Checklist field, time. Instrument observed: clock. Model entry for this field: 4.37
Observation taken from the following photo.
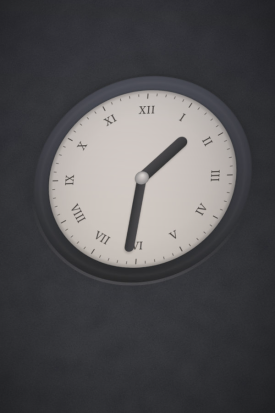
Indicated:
1.31
